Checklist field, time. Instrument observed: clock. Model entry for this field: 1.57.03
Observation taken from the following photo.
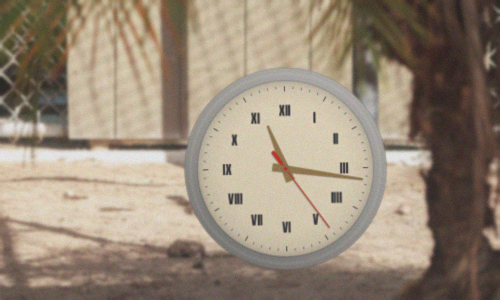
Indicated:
11.16.24
